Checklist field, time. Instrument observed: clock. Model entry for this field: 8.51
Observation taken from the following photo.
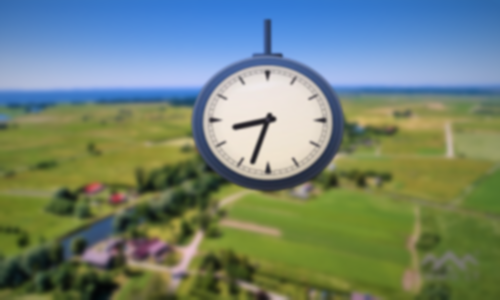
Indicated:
8.33
